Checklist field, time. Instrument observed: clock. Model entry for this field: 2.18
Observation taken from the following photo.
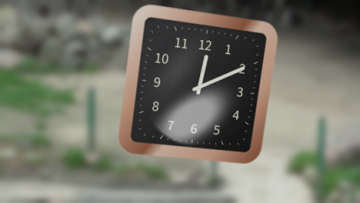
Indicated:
12.10
